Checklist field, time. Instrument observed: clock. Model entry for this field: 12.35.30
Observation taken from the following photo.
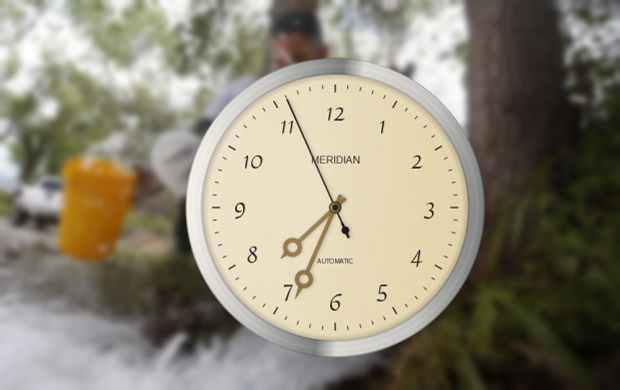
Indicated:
7.33.56
